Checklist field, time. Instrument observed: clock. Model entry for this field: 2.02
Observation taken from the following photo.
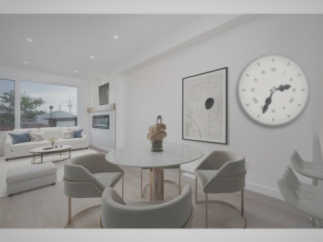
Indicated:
2.34
